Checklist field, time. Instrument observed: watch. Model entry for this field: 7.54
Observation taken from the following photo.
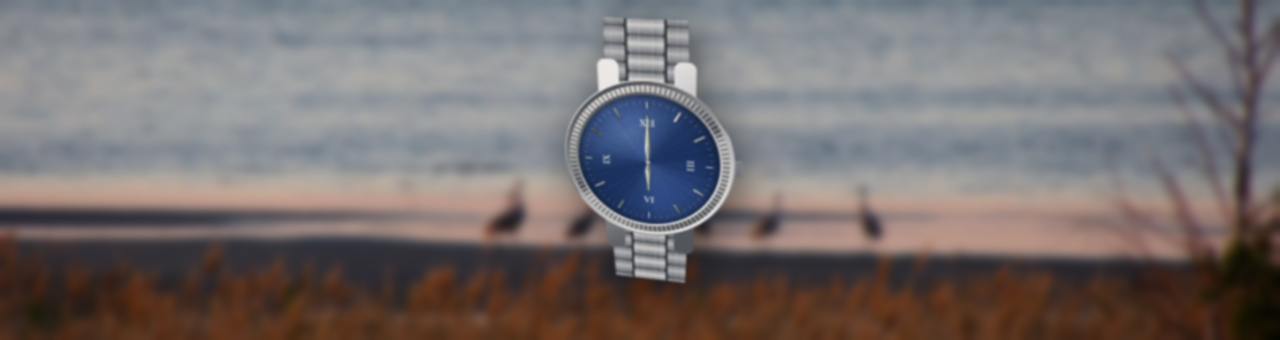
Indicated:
6.00
